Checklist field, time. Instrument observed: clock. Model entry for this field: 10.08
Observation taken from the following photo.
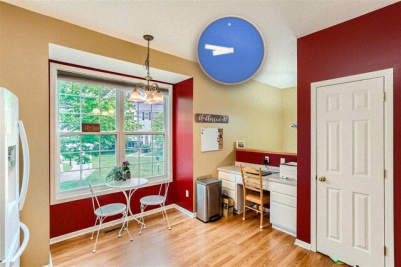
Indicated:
8.47
